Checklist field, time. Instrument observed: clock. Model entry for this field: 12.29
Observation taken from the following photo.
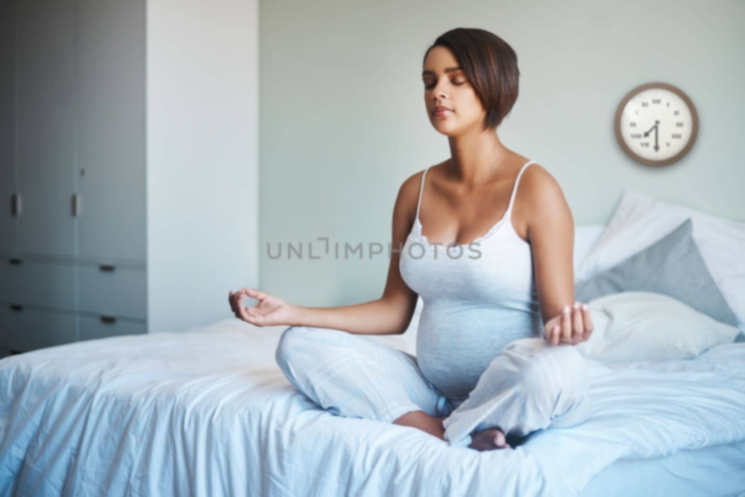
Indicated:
7.30
